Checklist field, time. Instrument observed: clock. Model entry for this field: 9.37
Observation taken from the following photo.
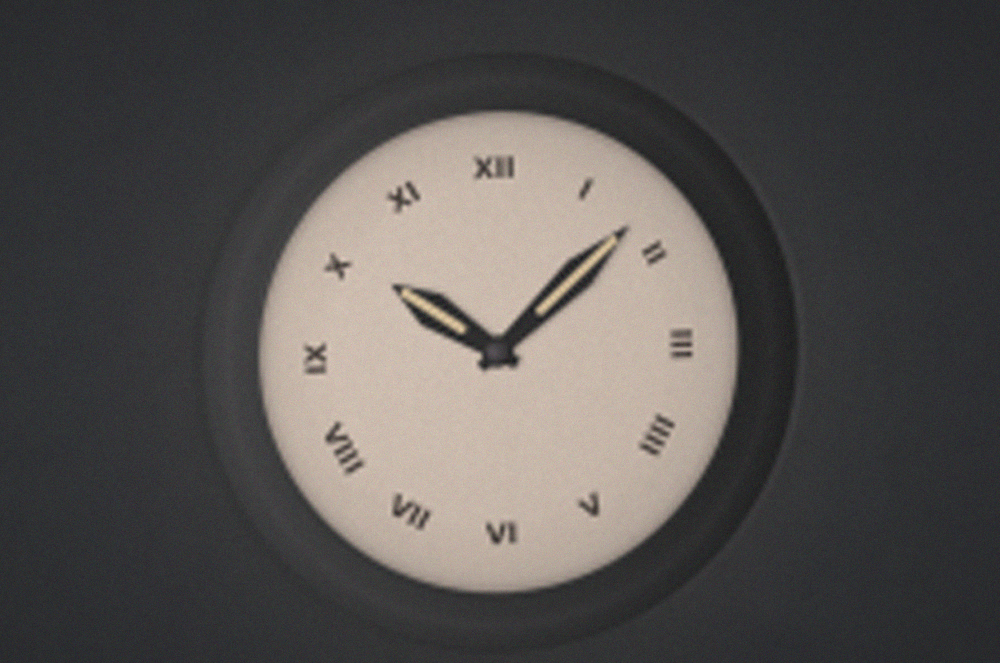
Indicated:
10.08
